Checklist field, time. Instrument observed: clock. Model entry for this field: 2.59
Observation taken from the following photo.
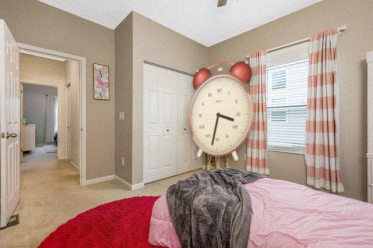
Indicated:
3.32
